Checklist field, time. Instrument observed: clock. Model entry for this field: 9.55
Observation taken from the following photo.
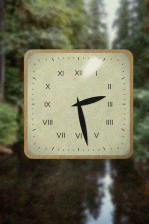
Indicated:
2.28
